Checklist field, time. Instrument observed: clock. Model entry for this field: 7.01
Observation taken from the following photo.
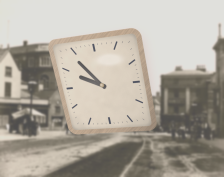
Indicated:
9.54
